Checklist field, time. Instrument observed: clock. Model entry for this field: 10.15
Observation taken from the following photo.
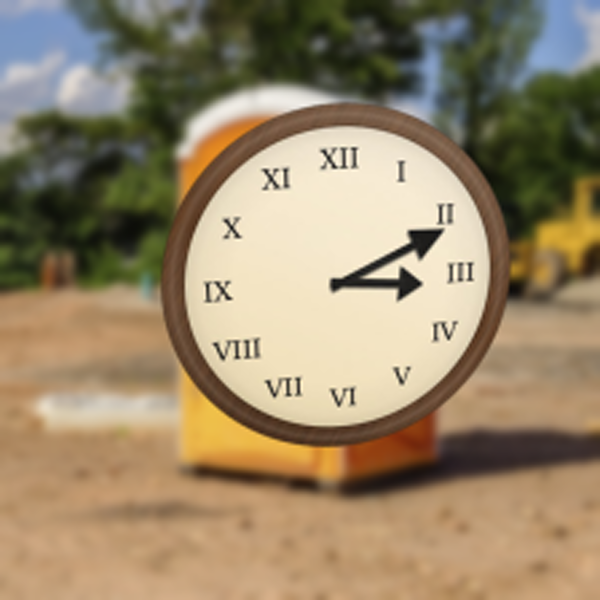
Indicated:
3.11
